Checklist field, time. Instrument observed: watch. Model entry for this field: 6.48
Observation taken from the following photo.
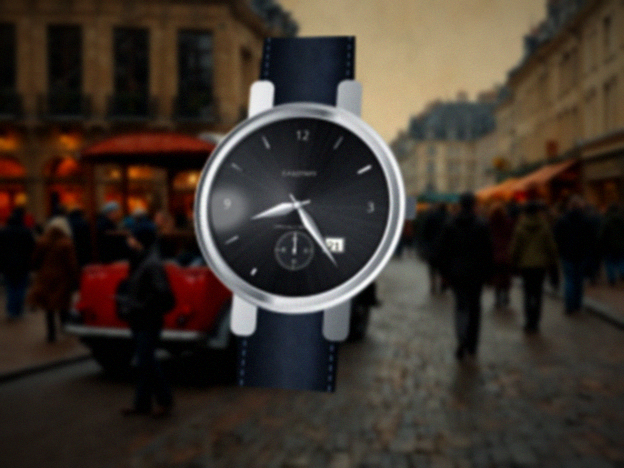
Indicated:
8.24
